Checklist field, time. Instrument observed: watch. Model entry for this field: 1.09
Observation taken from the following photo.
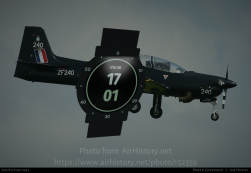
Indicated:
17.01
